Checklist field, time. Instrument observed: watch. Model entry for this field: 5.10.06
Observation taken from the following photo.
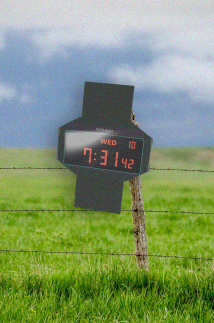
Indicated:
7.31.42
